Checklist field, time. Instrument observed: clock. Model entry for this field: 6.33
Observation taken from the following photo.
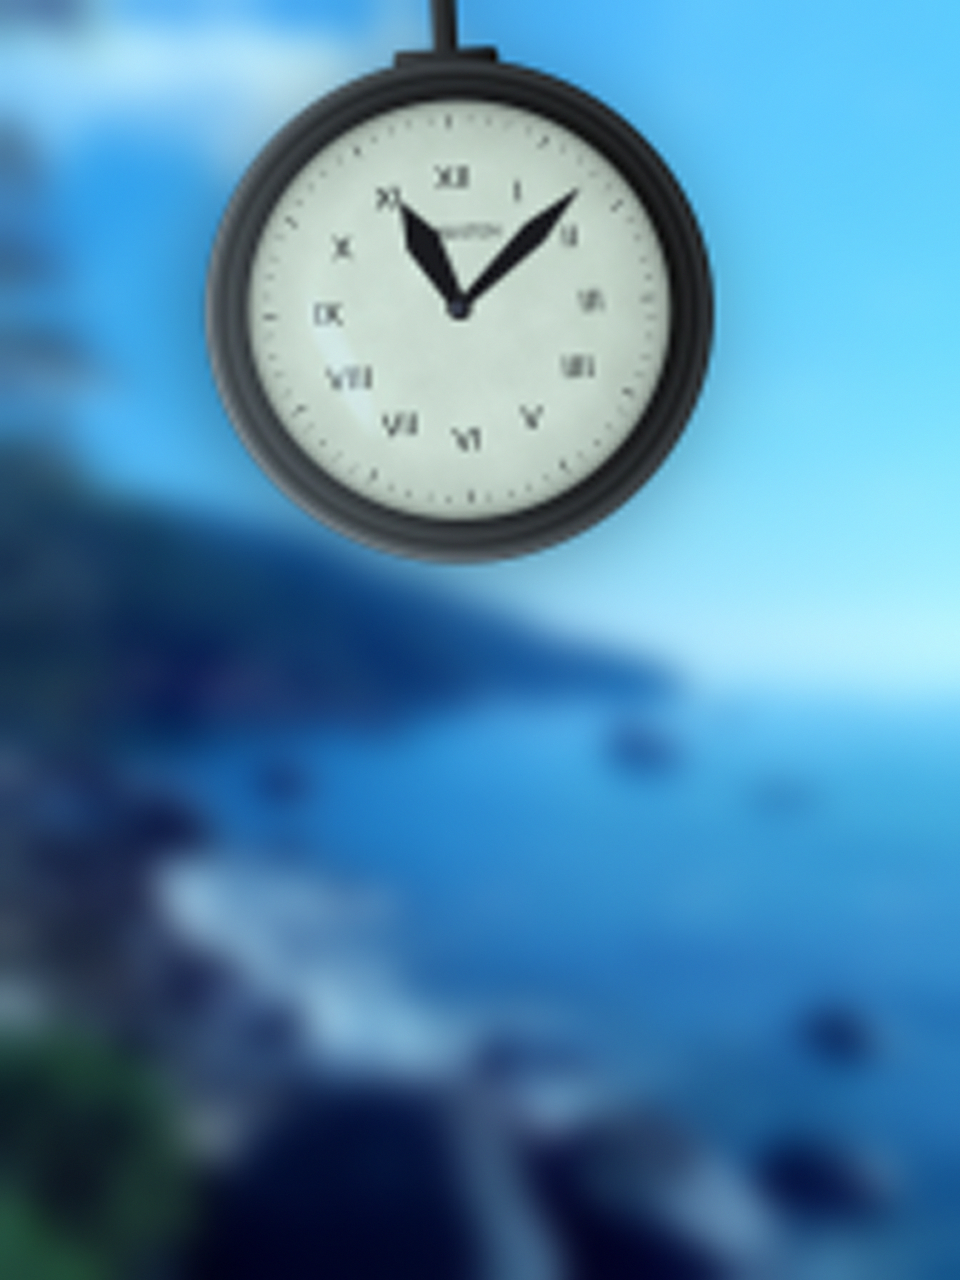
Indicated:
11.08
